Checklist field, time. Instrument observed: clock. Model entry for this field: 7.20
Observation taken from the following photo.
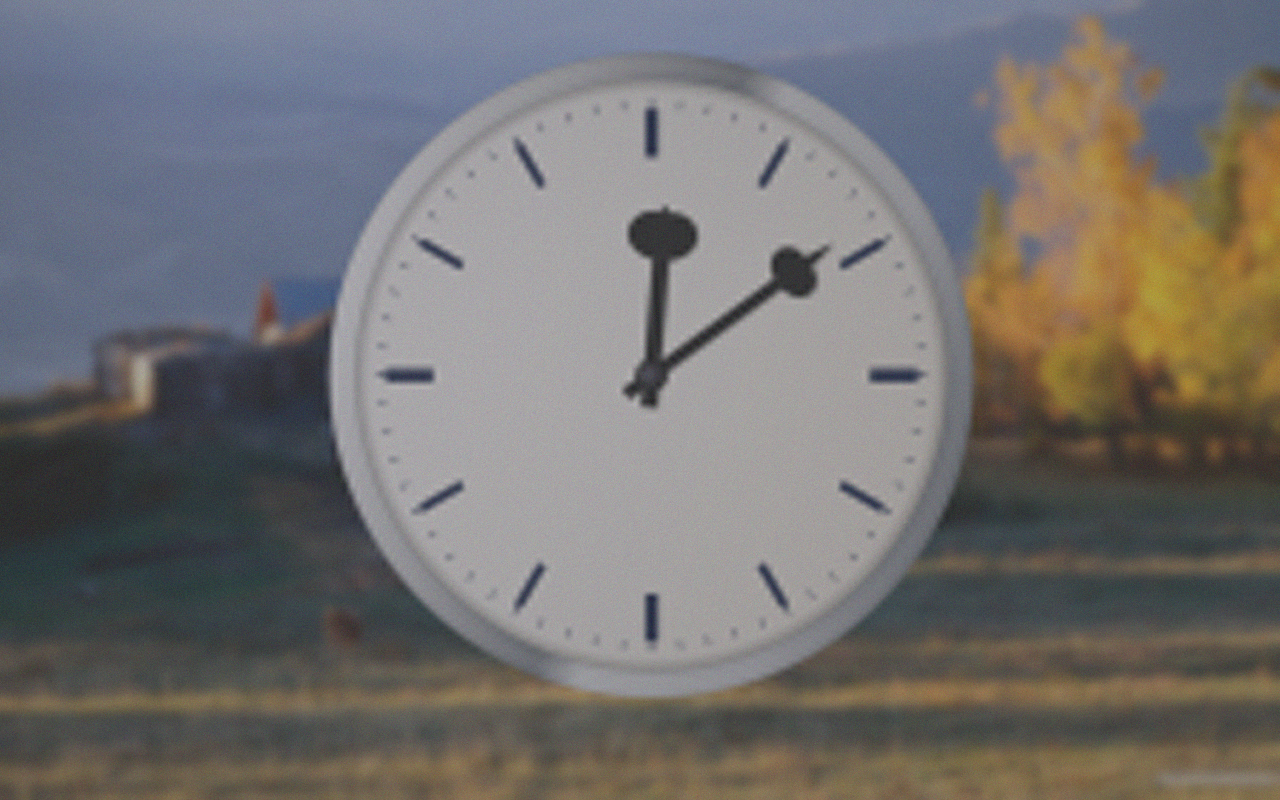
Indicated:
12.09
